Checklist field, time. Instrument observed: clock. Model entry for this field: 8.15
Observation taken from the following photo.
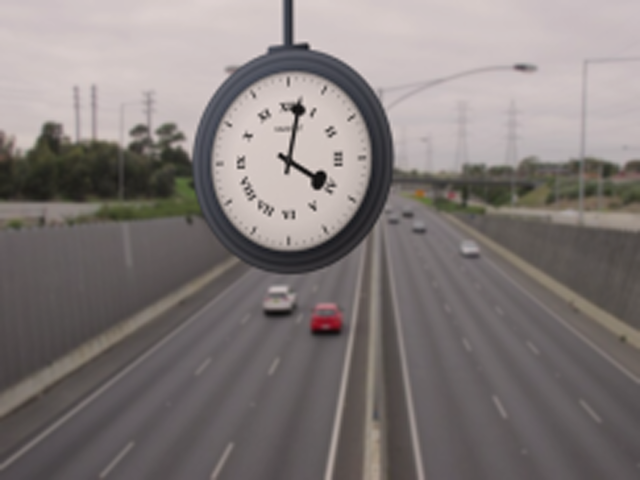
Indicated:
4.02
